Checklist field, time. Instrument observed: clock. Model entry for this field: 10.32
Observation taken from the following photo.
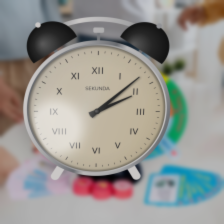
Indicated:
2.08
